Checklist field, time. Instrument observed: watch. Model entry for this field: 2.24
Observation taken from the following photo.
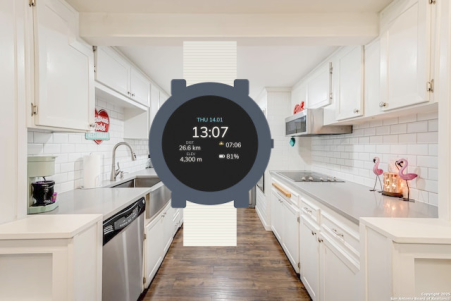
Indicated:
13.07
